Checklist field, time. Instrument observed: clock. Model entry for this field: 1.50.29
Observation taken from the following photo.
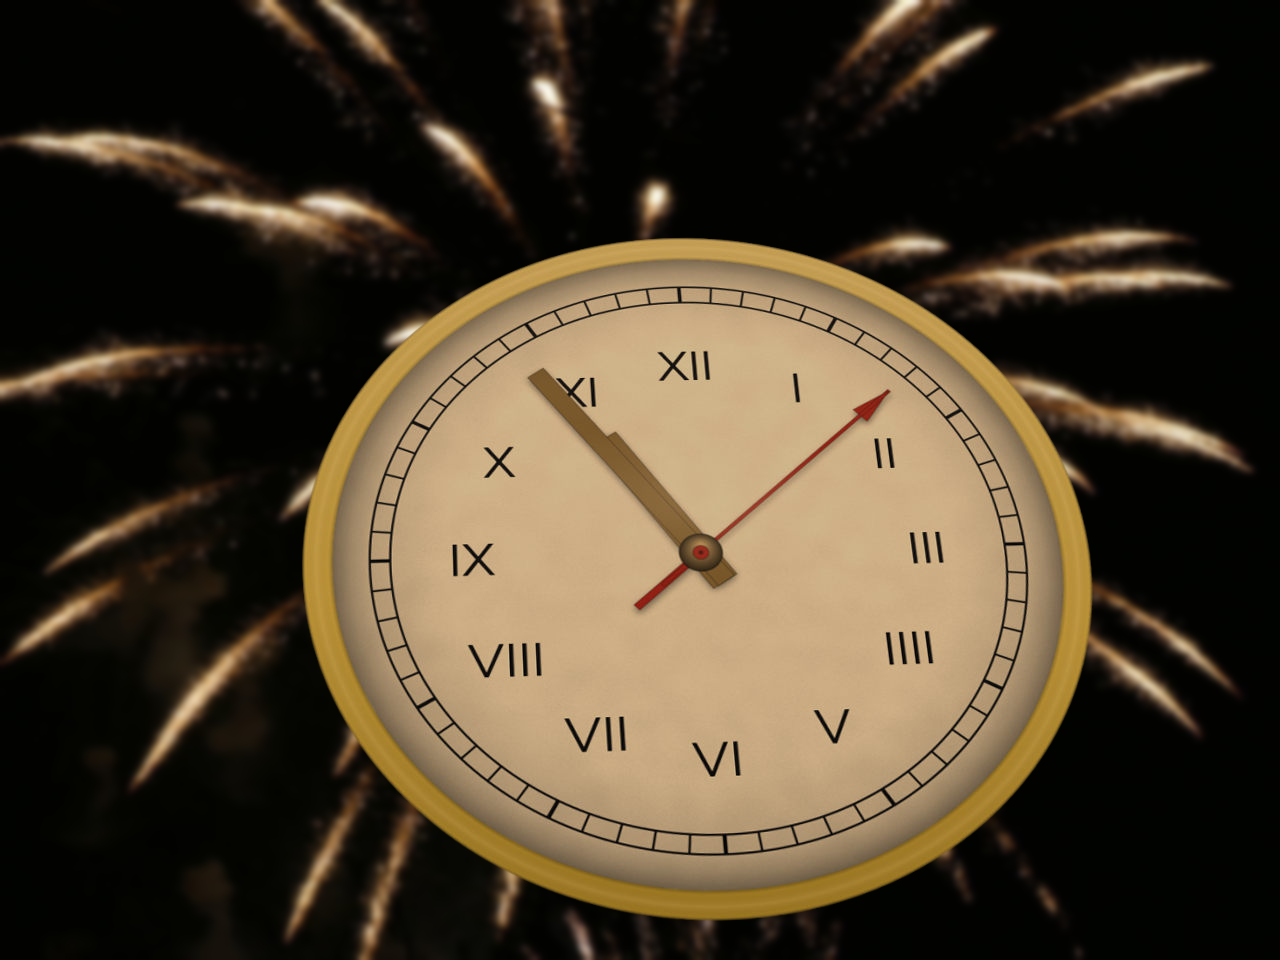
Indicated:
10.54.08
